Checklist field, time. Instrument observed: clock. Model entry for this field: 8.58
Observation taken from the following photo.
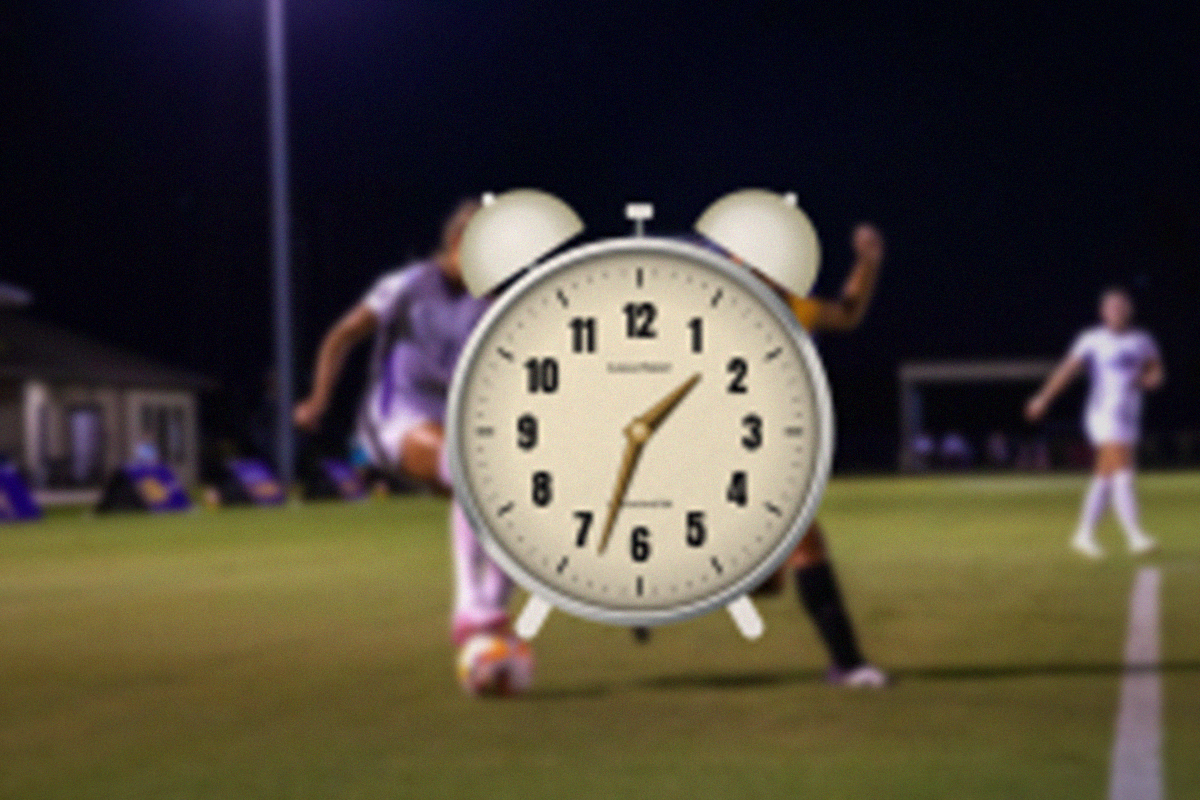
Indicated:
1.33
